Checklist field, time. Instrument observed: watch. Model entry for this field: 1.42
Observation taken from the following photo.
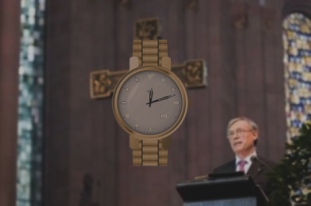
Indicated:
12.12
